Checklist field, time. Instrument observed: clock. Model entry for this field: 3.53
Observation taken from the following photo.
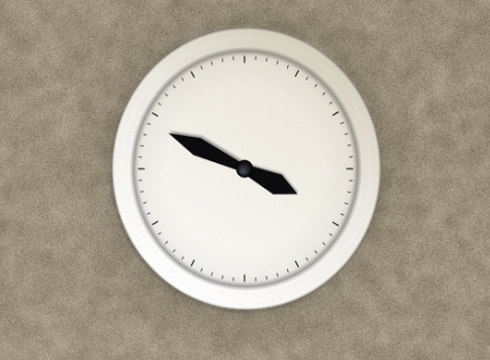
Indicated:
3.49
